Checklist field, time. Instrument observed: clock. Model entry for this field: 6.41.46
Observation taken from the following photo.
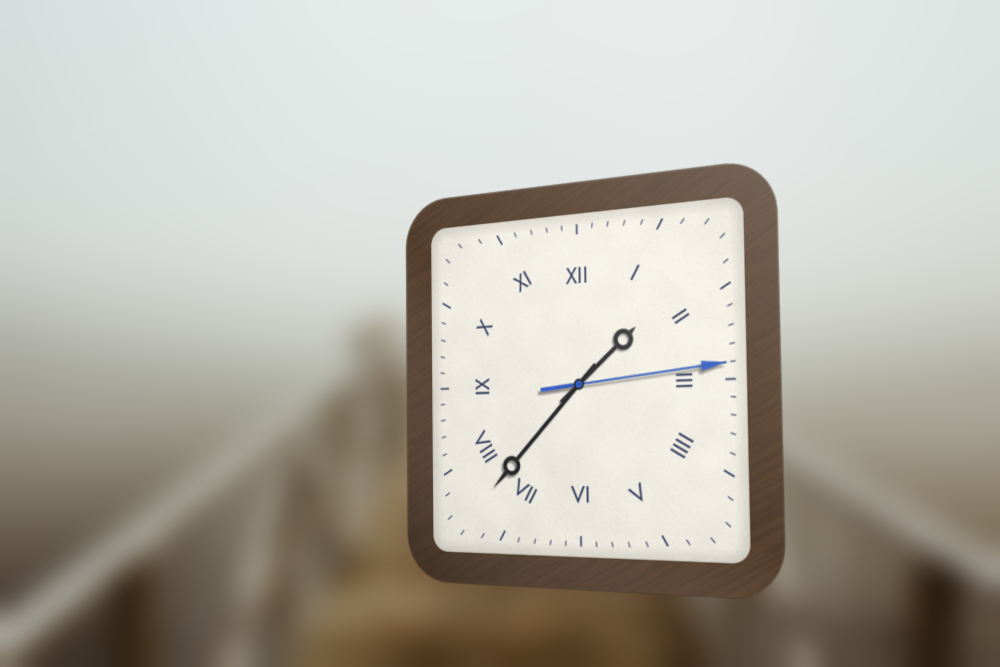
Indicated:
1.37.14
